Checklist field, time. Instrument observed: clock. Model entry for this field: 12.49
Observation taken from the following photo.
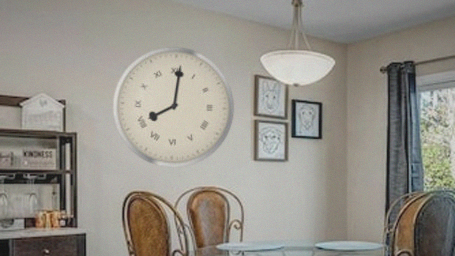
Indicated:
8.01
